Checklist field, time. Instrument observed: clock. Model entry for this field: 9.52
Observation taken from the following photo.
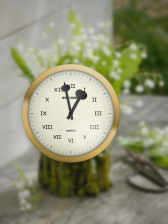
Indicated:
12.58
